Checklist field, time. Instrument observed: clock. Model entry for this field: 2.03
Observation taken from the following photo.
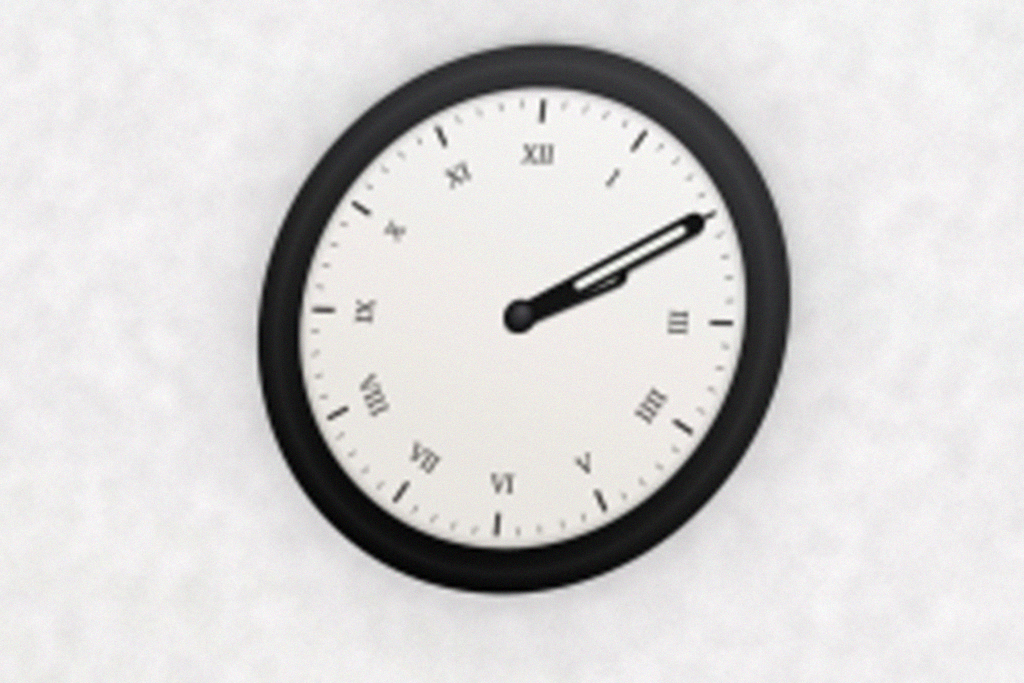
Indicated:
2.10
